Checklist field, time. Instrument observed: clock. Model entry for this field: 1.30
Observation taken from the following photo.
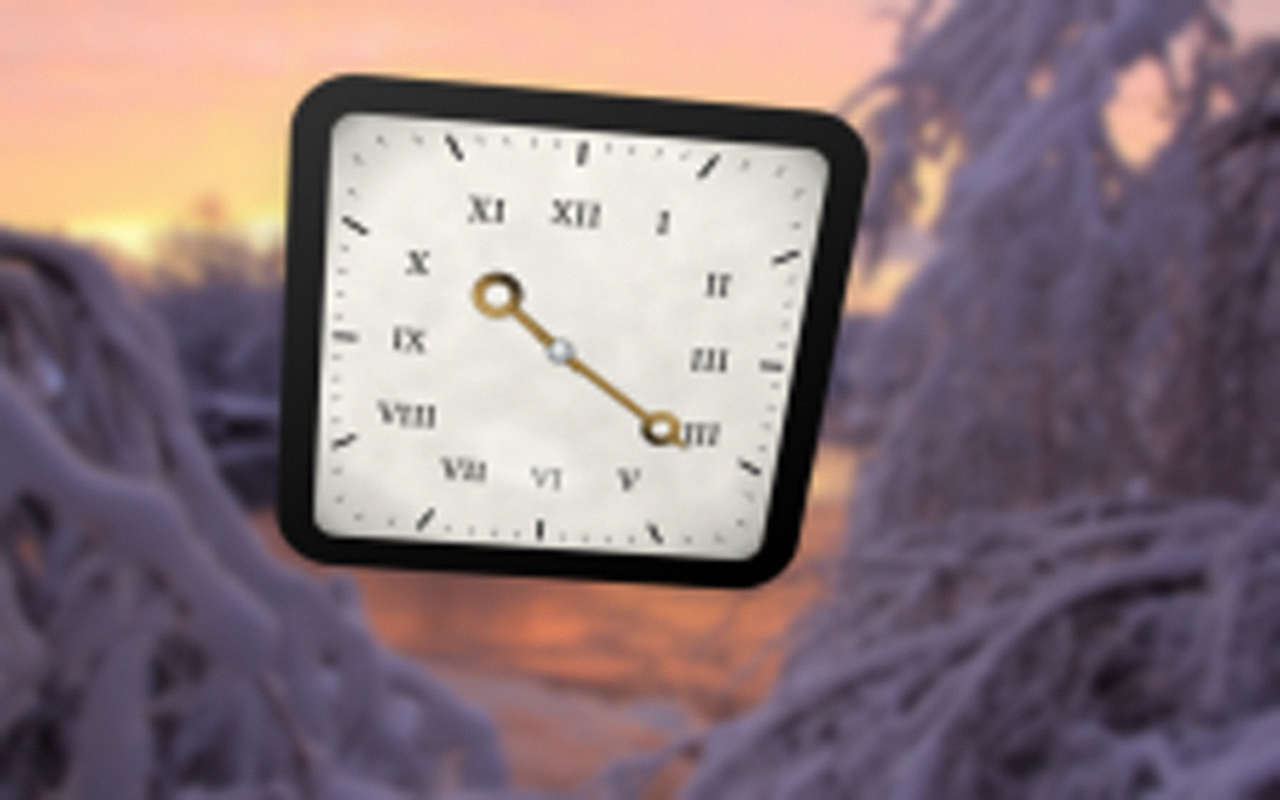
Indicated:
10.21
